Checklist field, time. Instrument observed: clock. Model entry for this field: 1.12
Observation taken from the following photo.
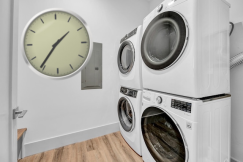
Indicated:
1.36
